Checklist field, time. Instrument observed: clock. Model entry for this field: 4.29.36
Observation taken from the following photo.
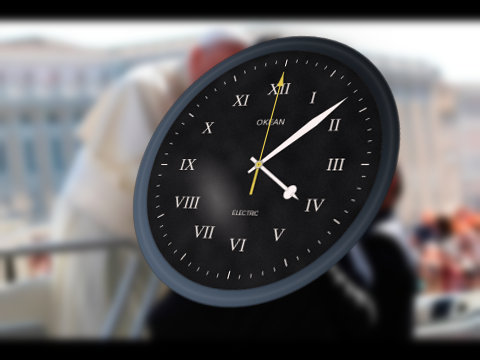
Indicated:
4.08.00
